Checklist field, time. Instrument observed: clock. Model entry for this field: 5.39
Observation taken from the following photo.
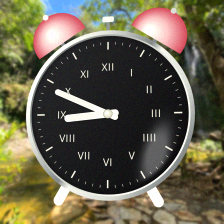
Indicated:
8.49
